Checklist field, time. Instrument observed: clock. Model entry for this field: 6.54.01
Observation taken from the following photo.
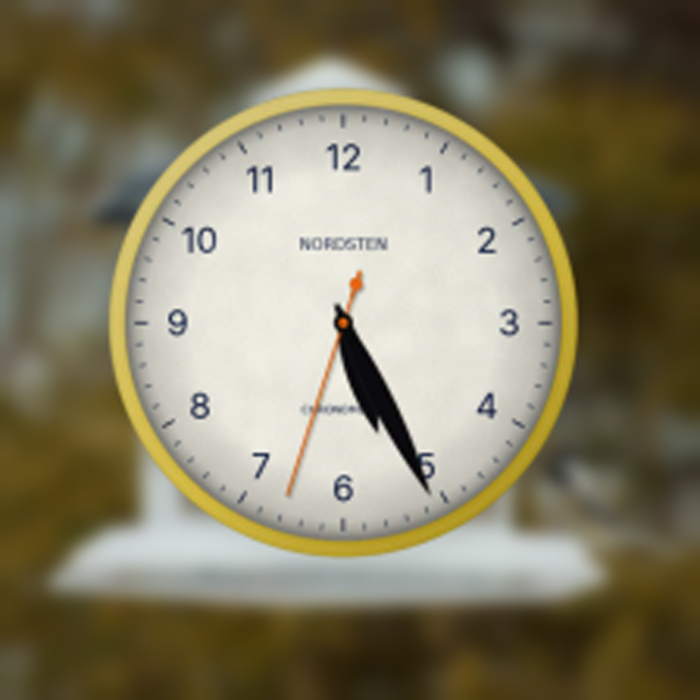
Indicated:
5.25.33
